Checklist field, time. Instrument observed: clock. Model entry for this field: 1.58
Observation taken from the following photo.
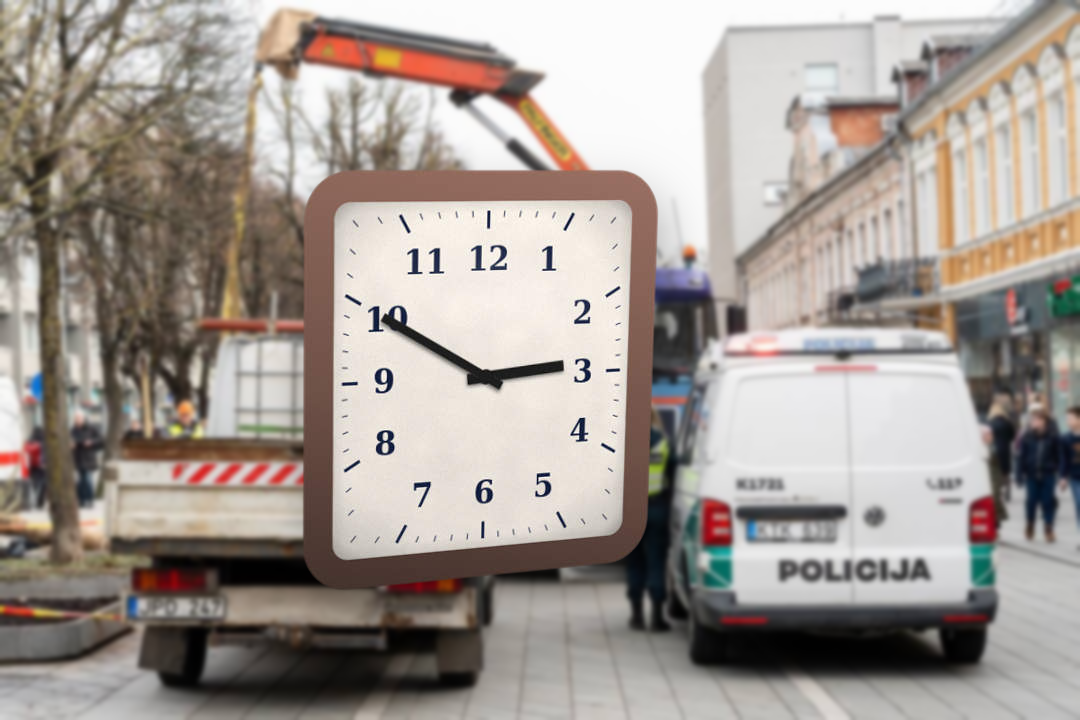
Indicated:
2.50
